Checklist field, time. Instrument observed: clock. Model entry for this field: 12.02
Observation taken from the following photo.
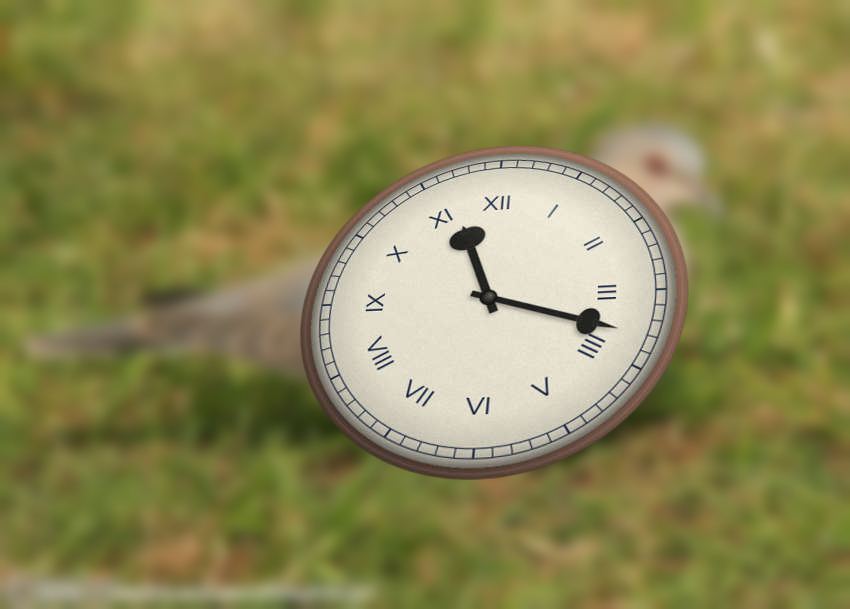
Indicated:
11.18
